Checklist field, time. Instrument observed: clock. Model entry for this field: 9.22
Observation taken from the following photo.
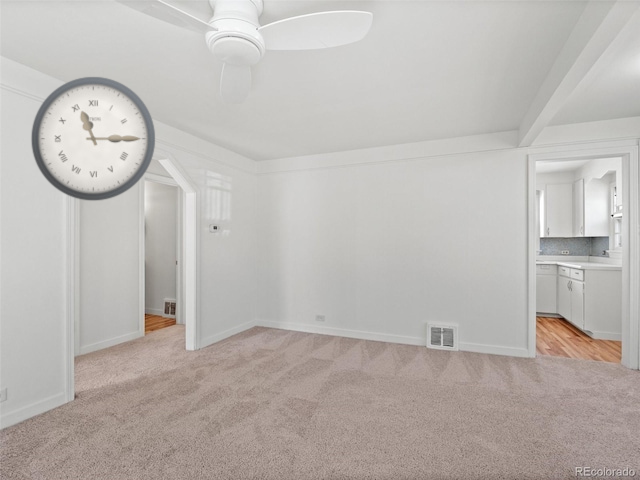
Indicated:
11.15
